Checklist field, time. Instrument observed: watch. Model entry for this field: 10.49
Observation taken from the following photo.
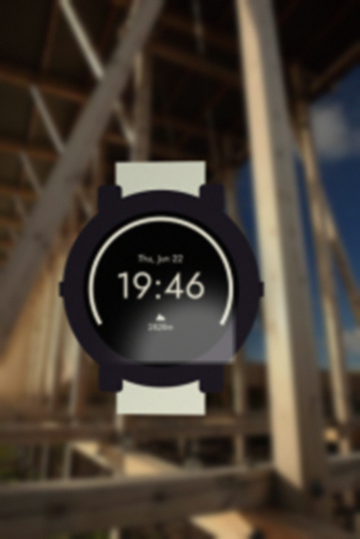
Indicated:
19.46
